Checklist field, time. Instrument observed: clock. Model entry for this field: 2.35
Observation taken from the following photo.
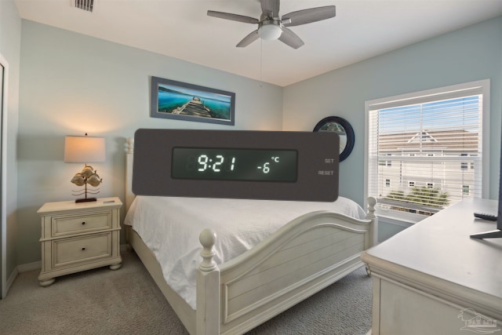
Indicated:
9.21
